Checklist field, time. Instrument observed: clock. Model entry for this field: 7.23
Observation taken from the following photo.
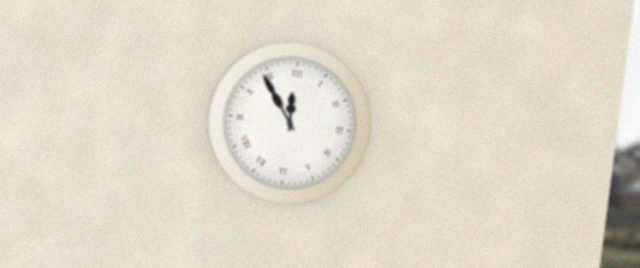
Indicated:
11.54
